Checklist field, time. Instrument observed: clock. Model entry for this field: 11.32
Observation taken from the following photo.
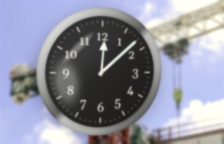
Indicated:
12.08
